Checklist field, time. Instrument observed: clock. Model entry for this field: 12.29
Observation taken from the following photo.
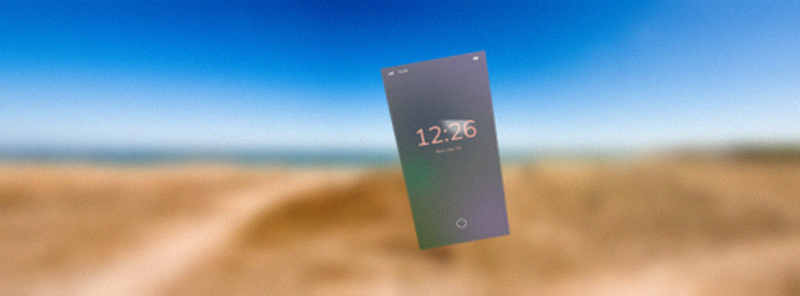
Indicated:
12.26
